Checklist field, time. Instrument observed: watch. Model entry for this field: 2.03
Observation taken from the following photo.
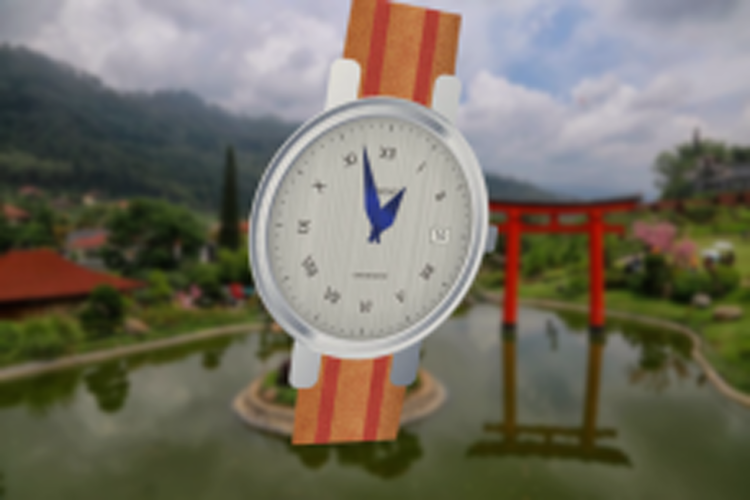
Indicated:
12.57
